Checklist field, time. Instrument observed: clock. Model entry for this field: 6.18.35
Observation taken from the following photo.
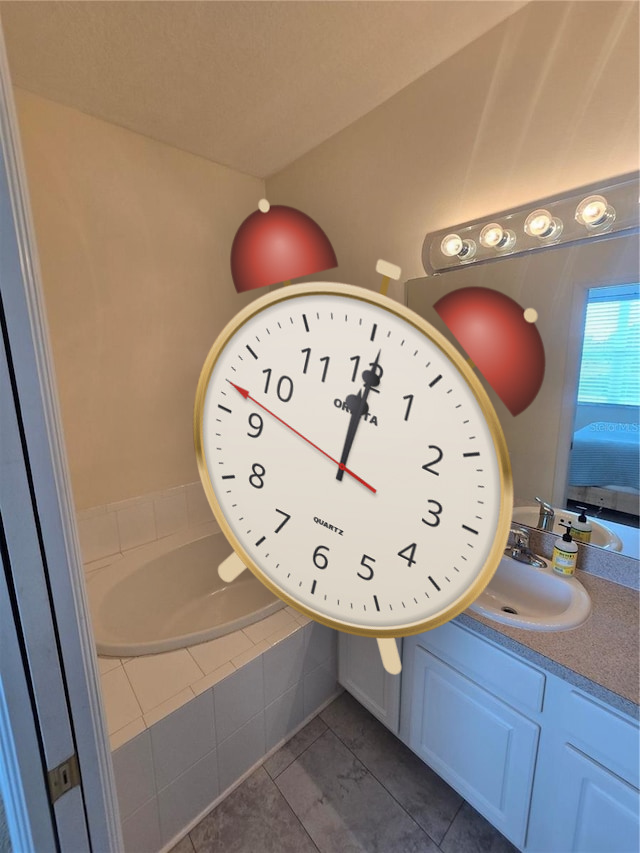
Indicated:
12.00.47
